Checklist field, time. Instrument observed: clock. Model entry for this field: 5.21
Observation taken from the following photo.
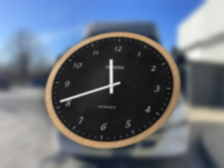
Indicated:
11.41
